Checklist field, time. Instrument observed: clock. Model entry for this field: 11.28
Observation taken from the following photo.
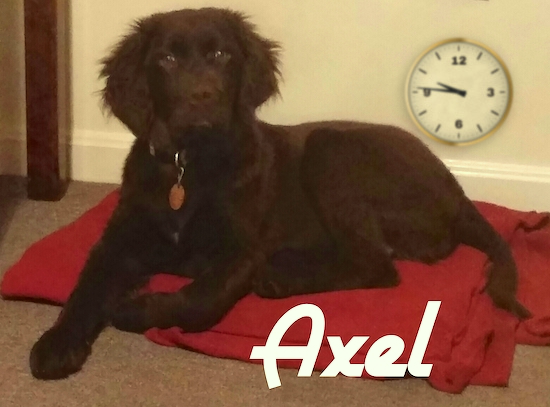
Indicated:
9.46
